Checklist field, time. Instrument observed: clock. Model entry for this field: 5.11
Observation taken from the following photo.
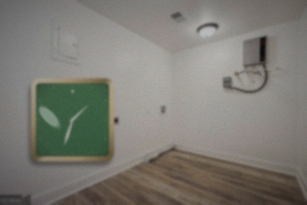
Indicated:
1.33
